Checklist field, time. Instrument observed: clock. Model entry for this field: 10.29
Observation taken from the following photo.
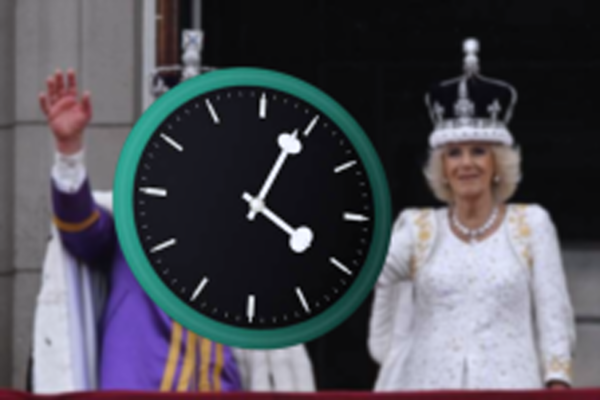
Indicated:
4.04
